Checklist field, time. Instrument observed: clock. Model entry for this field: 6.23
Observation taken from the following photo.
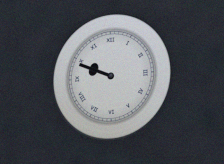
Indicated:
9.49
